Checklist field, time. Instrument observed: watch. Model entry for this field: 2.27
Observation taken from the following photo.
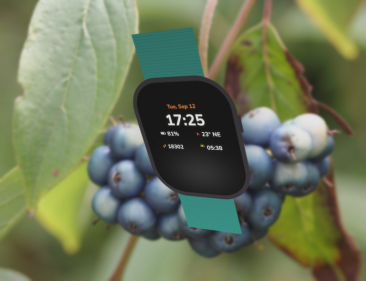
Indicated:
17.25
